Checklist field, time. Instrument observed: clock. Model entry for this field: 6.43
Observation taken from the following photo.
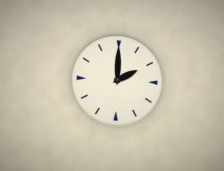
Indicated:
2.00
